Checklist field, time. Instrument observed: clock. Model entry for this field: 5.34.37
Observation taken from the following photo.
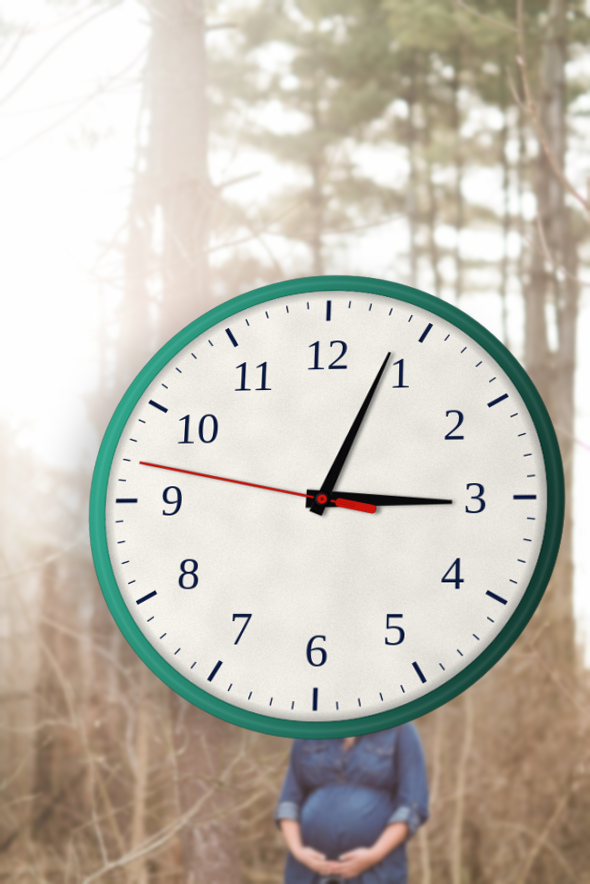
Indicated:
3.03.47
